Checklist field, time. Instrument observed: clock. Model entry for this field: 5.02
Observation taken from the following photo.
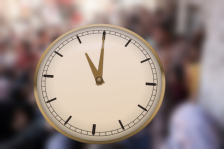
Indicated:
11.00
